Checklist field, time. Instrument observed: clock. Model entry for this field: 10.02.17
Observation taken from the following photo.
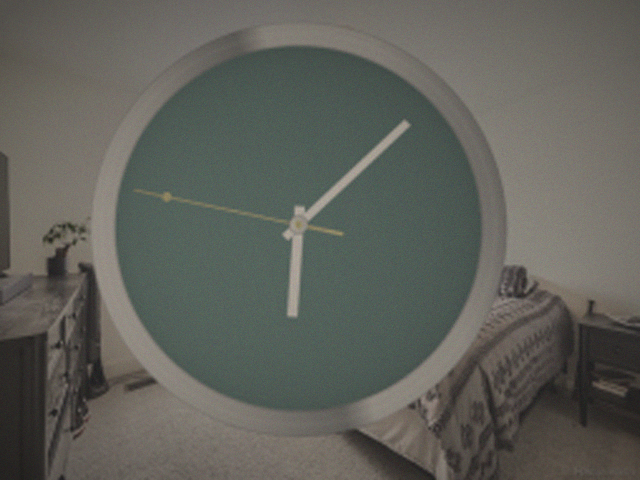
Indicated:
6.07.47
